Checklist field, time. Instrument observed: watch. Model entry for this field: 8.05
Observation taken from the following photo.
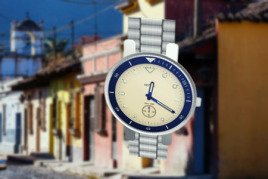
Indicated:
12.20
